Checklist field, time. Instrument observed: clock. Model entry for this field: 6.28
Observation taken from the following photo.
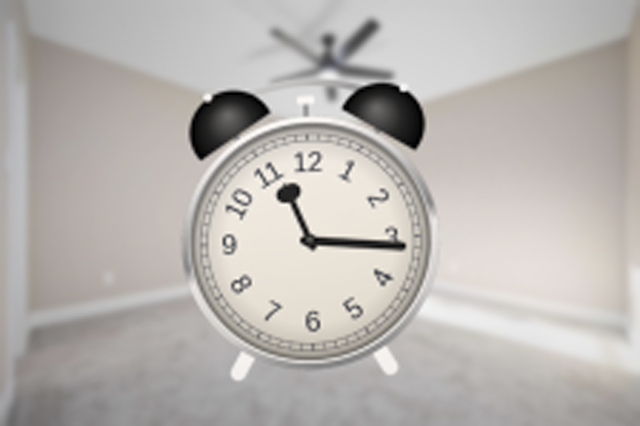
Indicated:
11.16
